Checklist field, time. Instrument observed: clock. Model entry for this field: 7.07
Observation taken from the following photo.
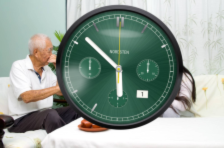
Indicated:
5.52
